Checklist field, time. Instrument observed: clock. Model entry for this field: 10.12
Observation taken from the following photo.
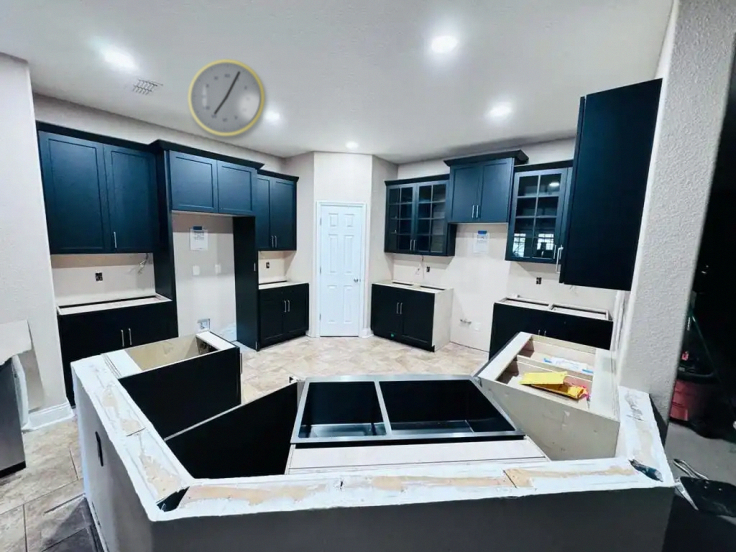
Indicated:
7.04
